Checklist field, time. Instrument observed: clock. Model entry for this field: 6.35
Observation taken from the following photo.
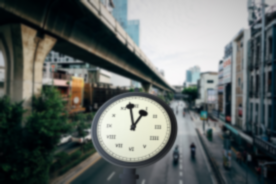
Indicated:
12.58
